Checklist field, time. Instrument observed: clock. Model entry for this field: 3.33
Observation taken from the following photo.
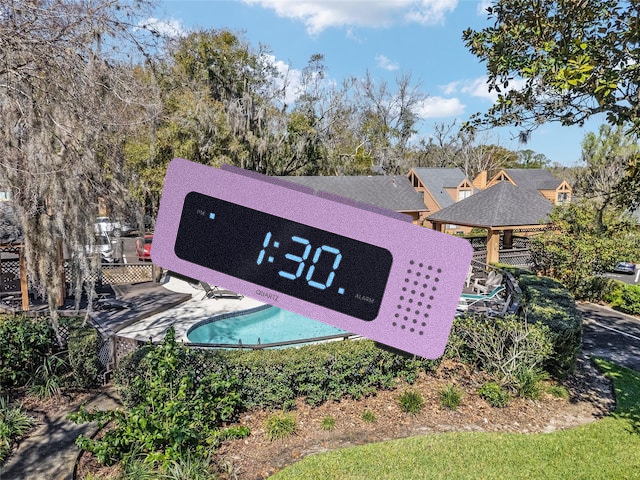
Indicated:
1.30
